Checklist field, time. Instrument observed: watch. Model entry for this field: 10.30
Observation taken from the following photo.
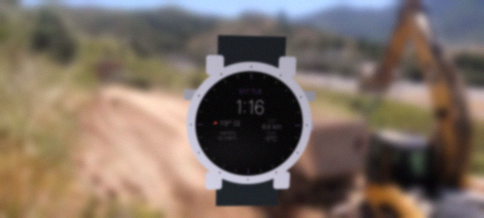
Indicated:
1.16
